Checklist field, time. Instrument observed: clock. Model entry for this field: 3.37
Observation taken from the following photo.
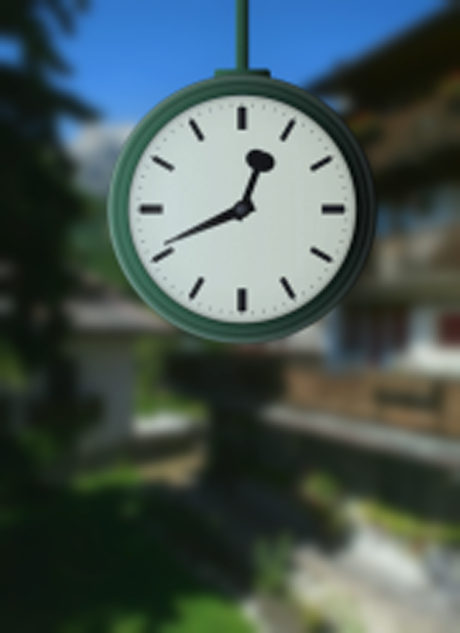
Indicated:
12.41
